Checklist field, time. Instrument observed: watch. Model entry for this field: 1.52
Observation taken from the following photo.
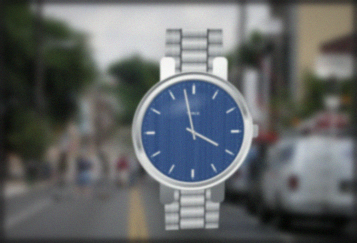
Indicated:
3.58
